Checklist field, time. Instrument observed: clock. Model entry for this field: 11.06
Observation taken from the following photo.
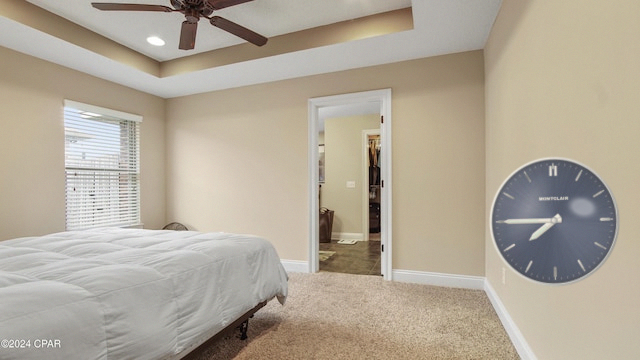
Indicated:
7.45
